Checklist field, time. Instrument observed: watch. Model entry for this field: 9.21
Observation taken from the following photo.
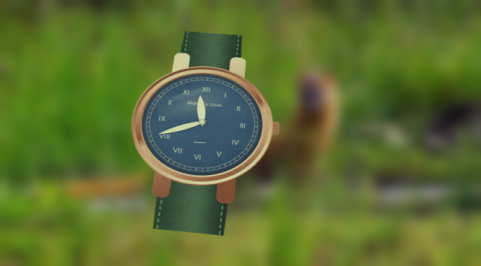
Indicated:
11.41
